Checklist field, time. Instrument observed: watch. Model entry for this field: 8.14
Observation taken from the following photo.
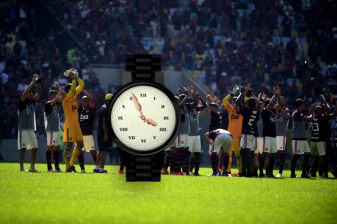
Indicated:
3.56
